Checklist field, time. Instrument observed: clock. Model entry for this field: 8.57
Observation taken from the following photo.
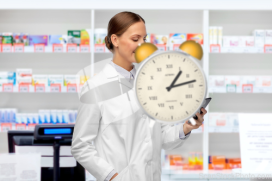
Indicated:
1.13
